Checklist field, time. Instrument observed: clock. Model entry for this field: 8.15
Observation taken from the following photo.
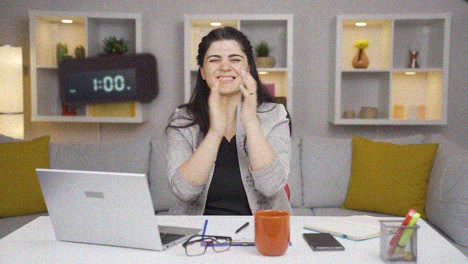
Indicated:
1.00
